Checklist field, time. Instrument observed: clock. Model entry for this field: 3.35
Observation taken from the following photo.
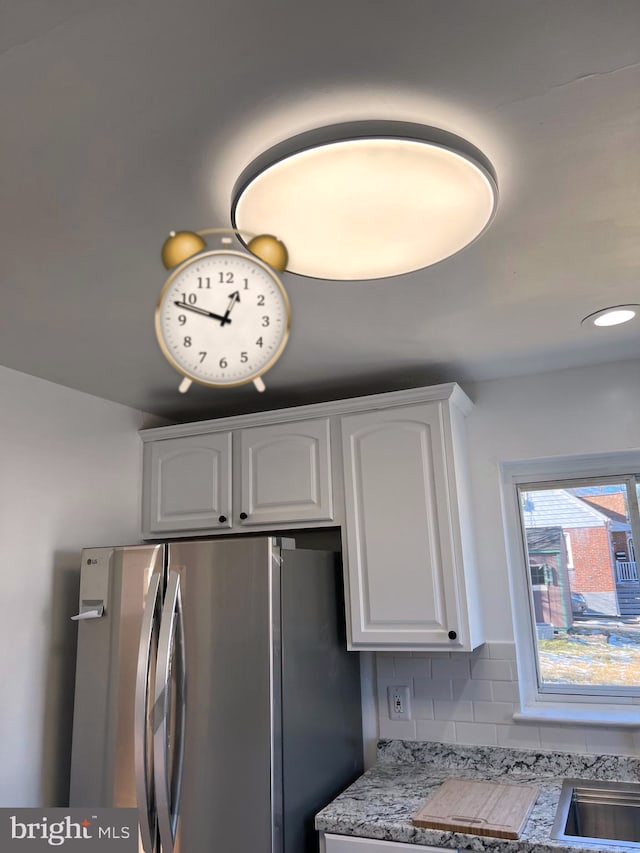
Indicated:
12.48
